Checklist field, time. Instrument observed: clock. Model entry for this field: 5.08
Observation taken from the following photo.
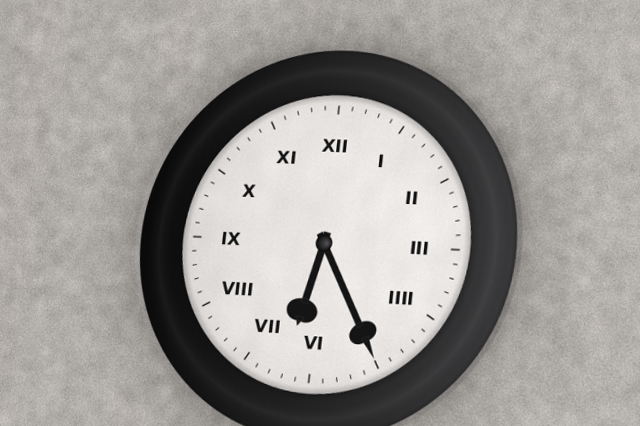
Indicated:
6.25
